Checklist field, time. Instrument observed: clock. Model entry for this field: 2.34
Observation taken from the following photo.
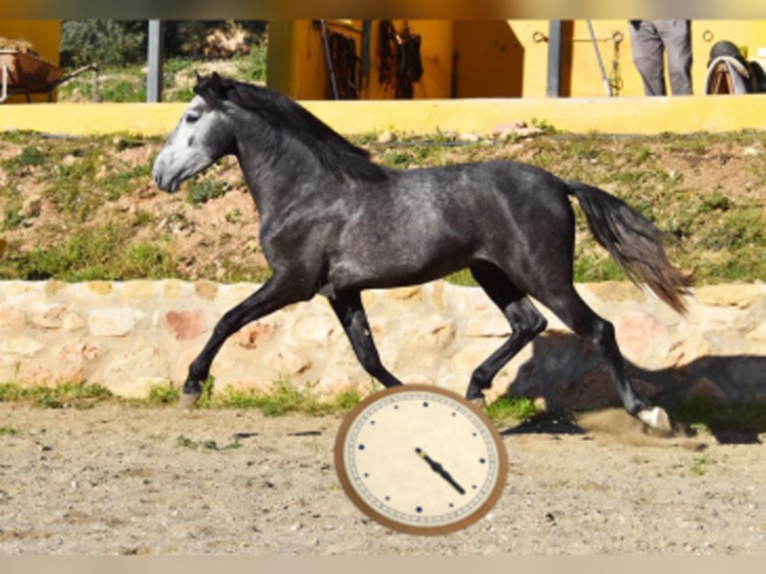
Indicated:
4.22
